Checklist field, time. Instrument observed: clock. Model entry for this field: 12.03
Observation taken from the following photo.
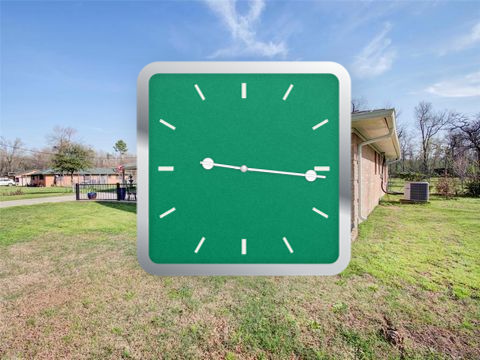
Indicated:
9.16
